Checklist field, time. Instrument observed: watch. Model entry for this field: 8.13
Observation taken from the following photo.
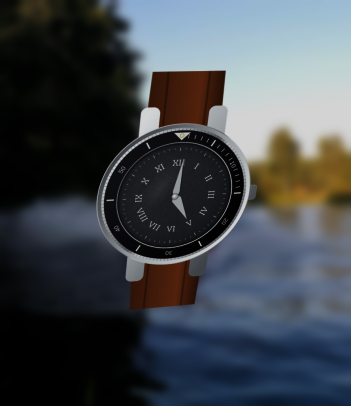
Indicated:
5.01
